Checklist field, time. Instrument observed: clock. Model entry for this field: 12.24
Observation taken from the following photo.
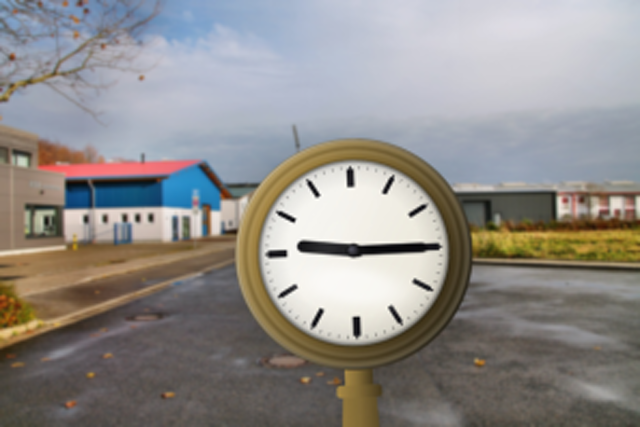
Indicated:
9.15
